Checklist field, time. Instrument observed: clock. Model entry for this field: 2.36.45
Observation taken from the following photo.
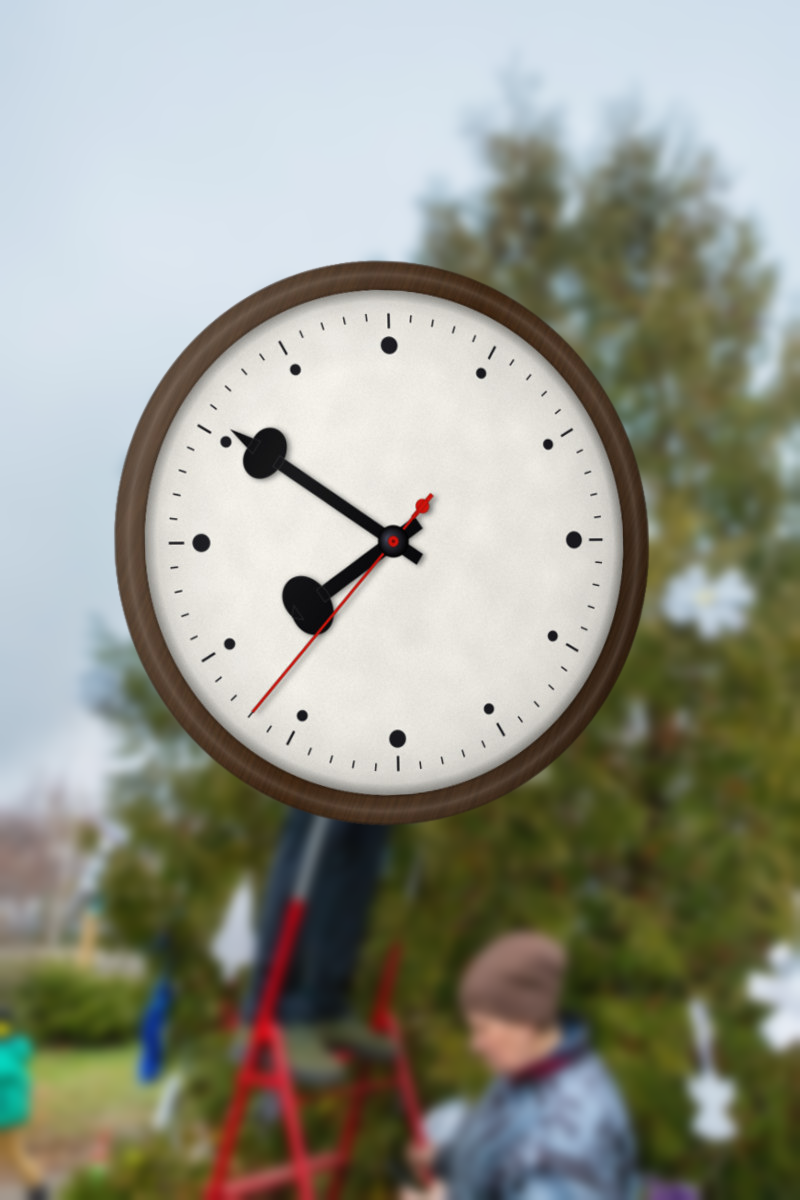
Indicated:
7.50.37
